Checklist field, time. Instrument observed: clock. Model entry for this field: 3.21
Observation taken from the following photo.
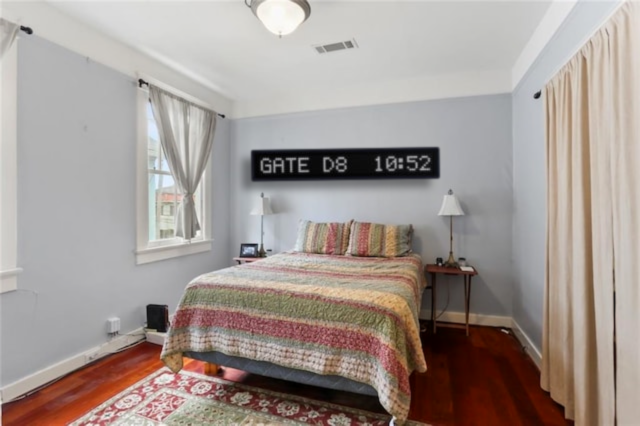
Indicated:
10.52
